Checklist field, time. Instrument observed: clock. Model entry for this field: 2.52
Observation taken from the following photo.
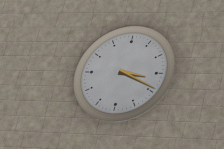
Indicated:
3.19
